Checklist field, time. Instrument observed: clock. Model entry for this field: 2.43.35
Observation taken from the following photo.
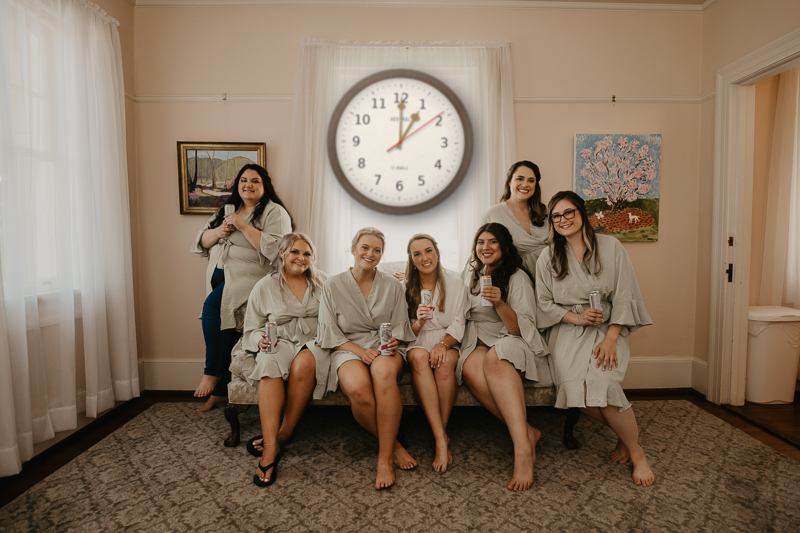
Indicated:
1.00.09
